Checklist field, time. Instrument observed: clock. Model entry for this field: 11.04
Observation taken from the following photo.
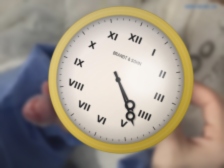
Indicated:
4.23
